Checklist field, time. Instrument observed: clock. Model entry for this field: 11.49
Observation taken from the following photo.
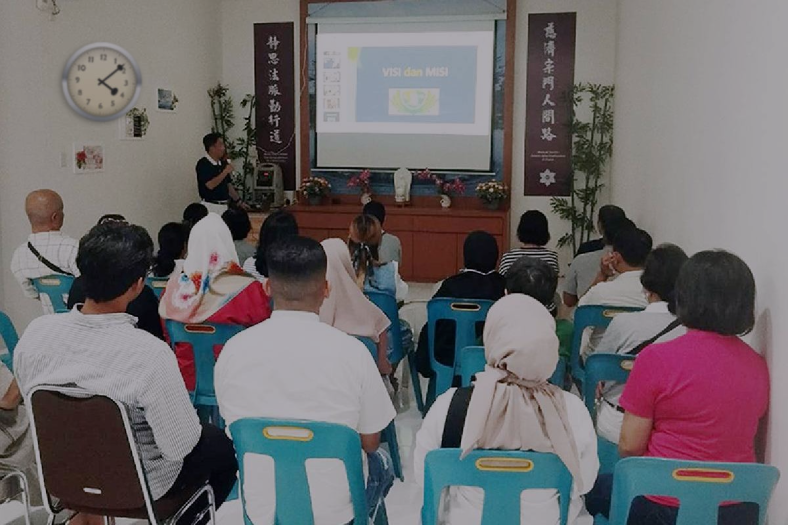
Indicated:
4.08
